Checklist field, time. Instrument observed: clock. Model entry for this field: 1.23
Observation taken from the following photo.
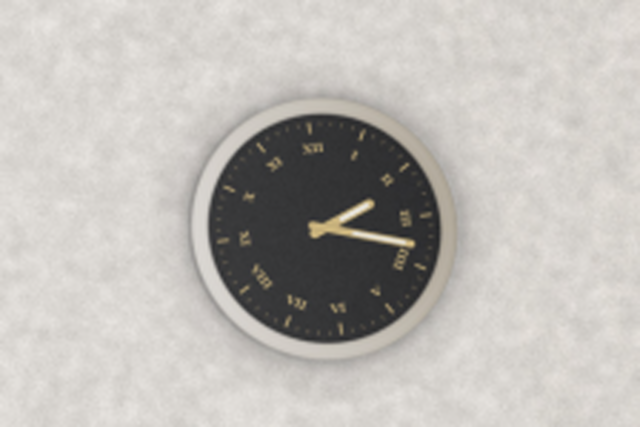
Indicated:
2.18
